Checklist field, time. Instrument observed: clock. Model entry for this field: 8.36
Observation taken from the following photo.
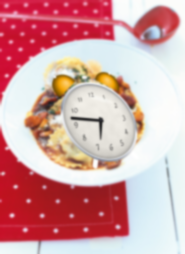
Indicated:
6.47
